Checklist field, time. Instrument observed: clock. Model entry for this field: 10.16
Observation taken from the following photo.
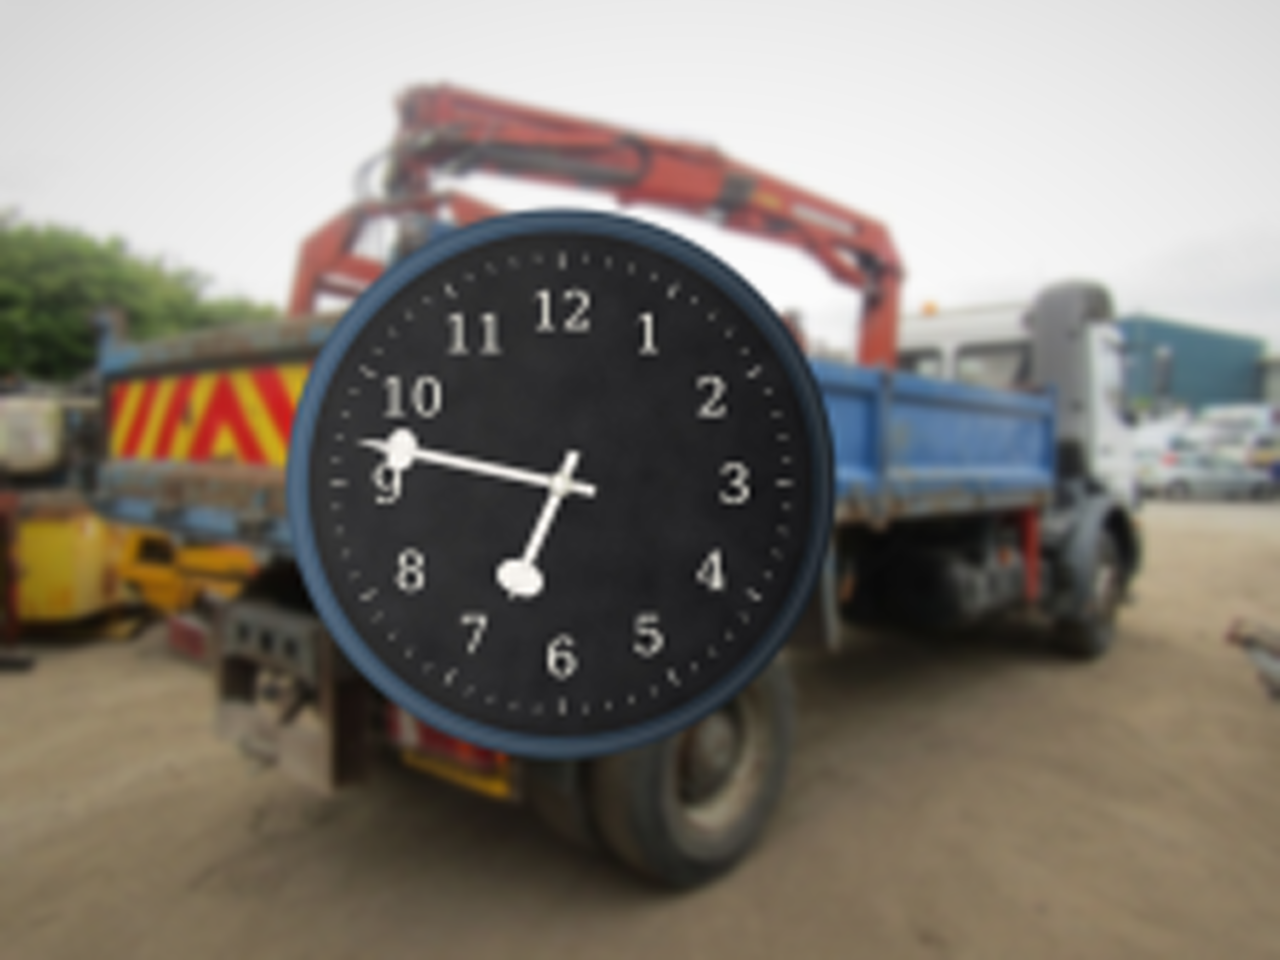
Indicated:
6.47
